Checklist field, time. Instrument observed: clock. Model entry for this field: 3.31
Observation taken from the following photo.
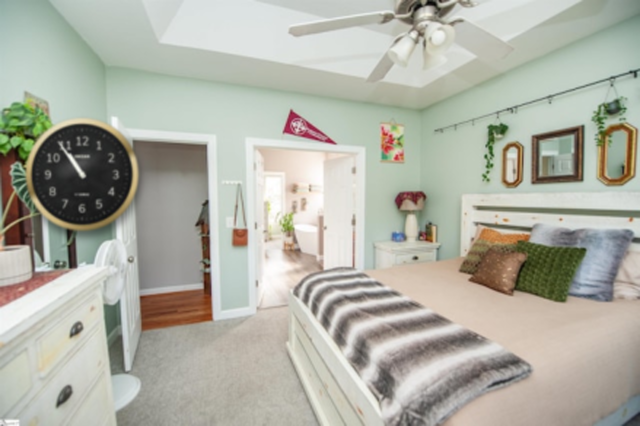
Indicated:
10.54
